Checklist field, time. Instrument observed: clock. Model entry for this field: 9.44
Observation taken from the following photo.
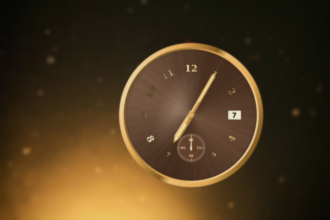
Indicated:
7.05
